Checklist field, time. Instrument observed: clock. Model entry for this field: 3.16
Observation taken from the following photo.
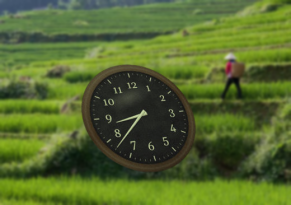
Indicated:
8.38
